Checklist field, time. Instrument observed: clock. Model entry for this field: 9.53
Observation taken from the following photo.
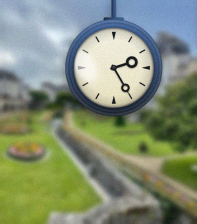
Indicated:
2.25
